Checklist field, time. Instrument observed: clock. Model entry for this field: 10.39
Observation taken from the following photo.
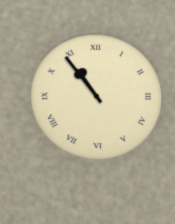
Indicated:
10.54
